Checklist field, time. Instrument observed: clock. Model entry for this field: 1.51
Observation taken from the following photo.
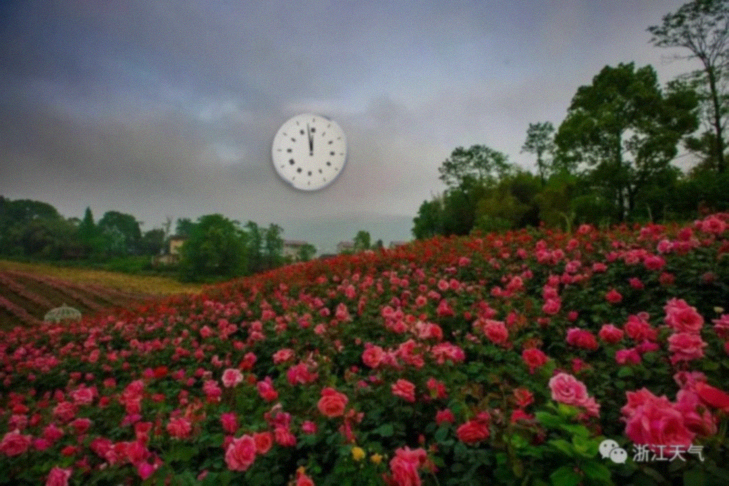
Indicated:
11.58
